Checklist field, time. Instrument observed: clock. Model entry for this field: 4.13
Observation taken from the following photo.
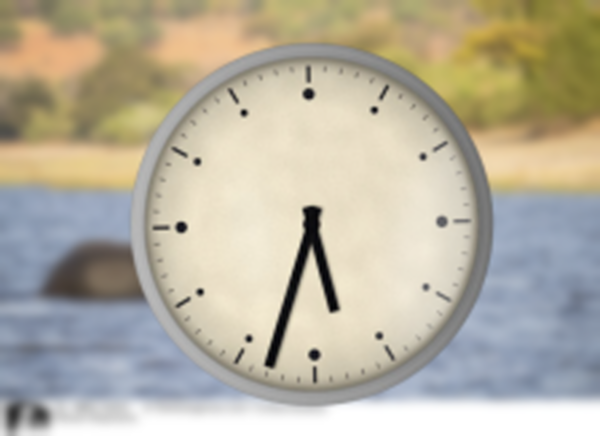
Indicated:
5.33
